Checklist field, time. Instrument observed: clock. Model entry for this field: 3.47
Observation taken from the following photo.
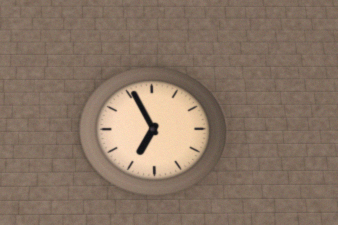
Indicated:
6.56
